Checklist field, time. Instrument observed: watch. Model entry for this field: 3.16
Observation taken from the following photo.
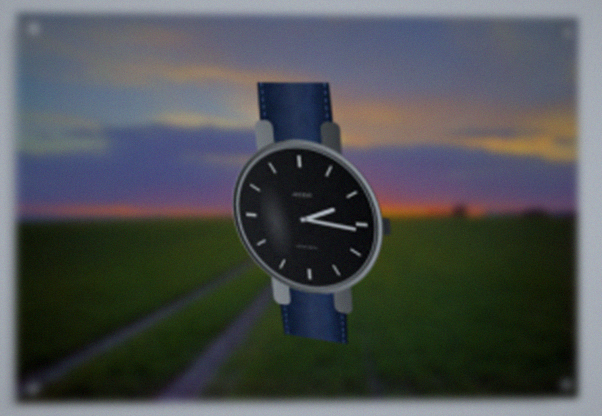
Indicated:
2.16
